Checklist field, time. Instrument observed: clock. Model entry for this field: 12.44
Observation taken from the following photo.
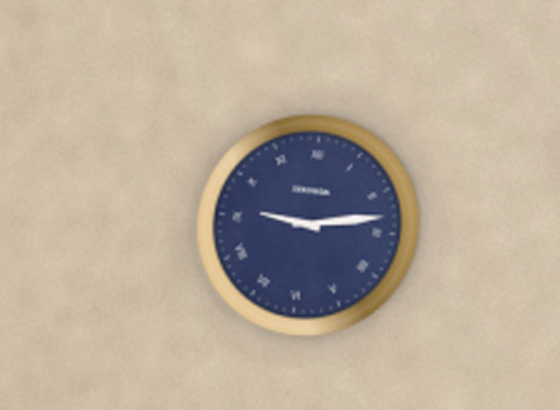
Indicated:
9.13
